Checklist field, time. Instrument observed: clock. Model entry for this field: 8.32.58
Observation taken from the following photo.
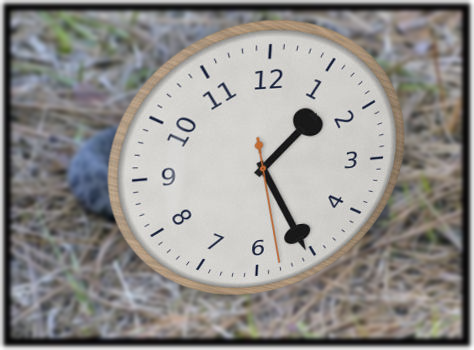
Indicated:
1.25.28
